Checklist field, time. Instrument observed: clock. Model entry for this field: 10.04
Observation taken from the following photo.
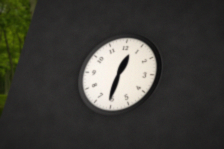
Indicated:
12.31
